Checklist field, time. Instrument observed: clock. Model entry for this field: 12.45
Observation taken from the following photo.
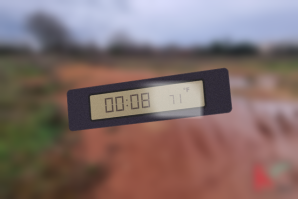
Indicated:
0.08
